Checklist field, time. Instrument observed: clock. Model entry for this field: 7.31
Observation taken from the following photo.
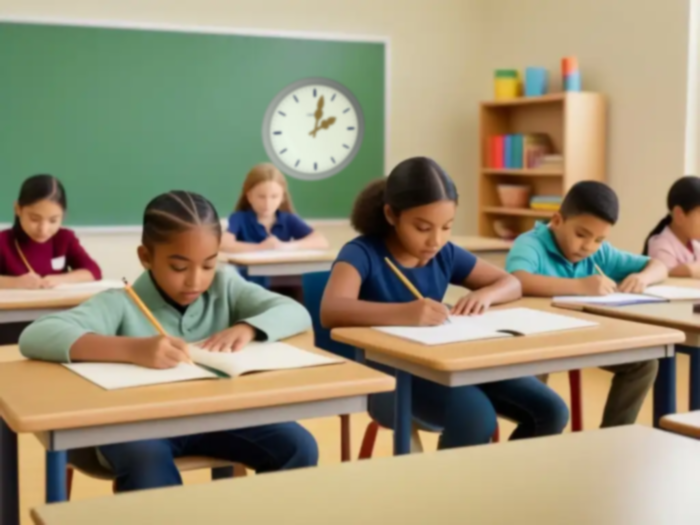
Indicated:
2.02
